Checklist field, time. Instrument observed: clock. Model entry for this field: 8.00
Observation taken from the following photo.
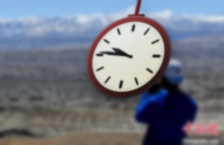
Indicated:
9.46
